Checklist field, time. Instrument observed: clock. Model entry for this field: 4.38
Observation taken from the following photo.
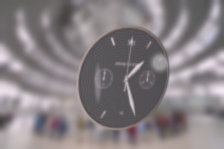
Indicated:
1.26
